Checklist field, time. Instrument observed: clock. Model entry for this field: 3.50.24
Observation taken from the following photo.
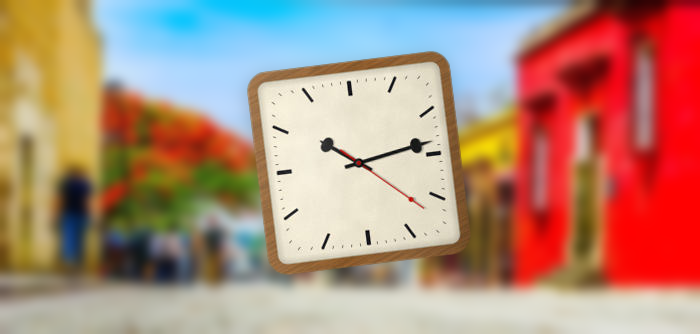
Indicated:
10.13.22
